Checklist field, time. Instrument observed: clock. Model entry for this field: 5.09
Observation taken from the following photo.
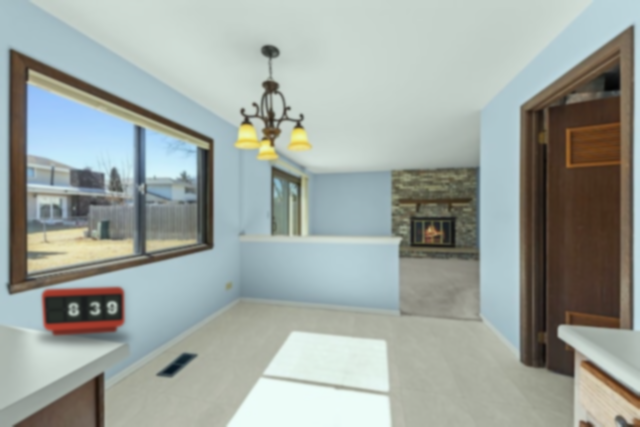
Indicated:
8.39
